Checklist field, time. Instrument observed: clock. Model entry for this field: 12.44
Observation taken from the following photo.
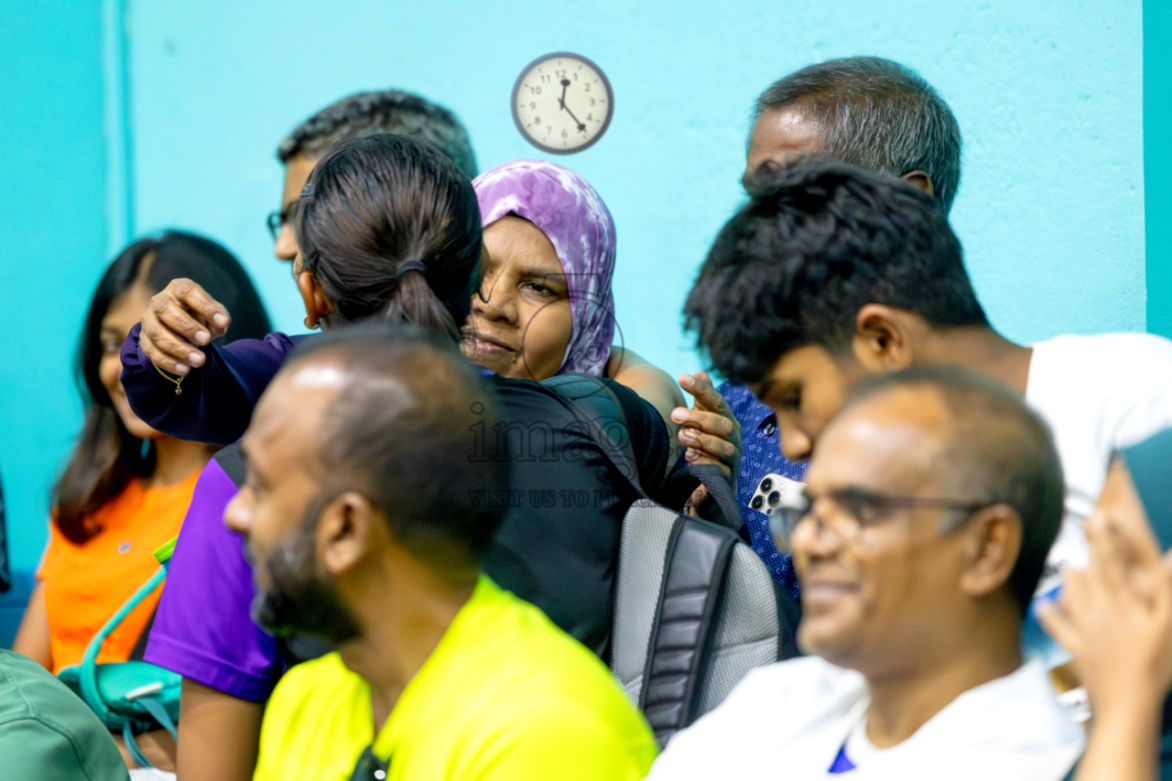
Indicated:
12.24
